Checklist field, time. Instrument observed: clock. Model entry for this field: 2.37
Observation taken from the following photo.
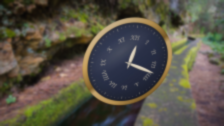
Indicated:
12.18
